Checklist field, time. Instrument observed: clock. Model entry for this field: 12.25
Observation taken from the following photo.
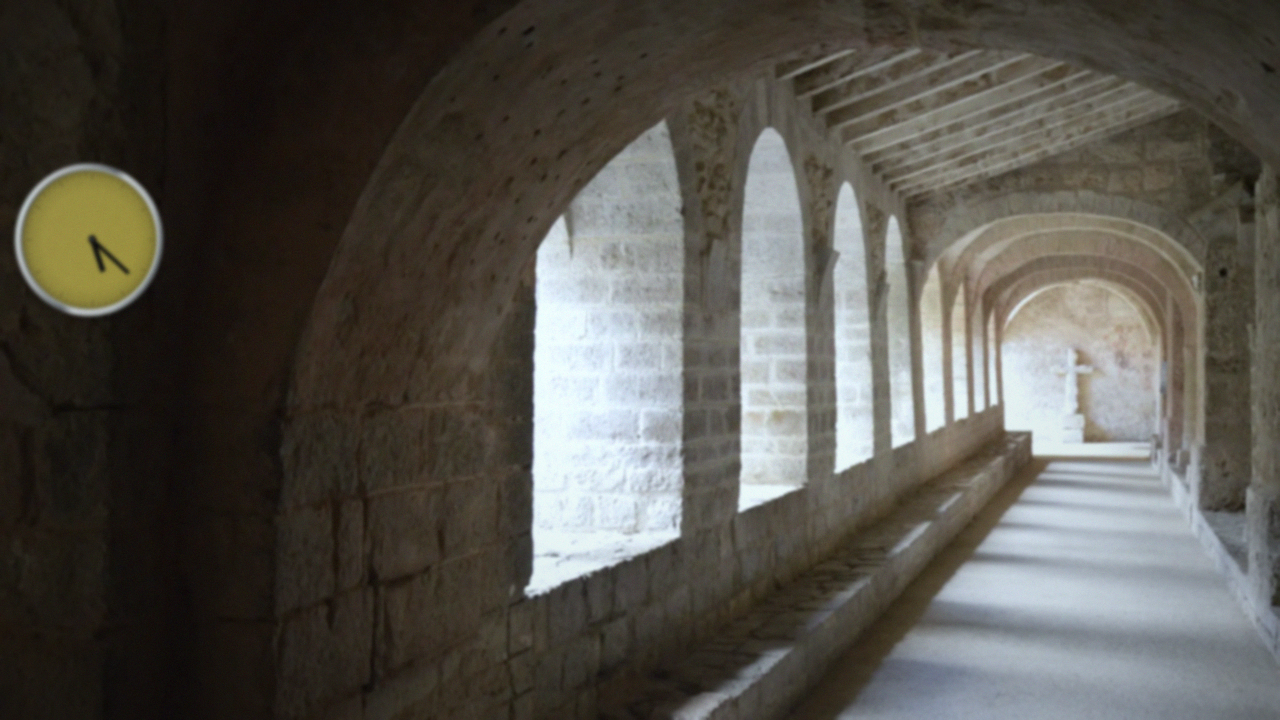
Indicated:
5.22
